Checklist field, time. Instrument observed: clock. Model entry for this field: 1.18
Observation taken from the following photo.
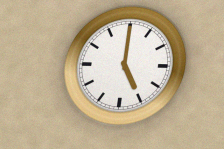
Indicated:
5.00
